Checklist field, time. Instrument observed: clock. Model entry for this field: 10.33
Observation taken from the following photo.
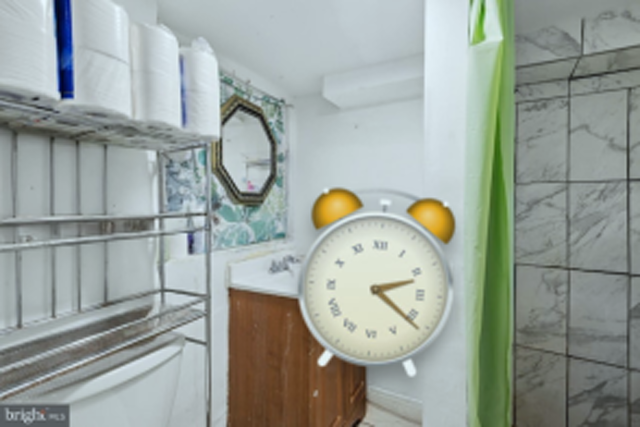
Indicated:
2.21
